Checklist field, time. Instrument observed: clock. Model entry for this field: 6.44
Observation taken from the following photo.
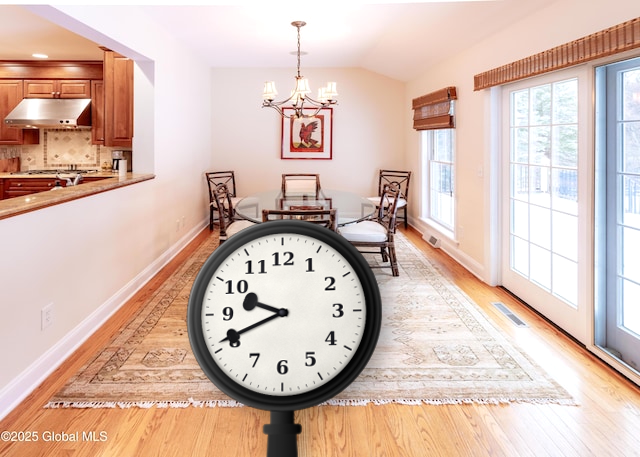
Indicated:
9.41
